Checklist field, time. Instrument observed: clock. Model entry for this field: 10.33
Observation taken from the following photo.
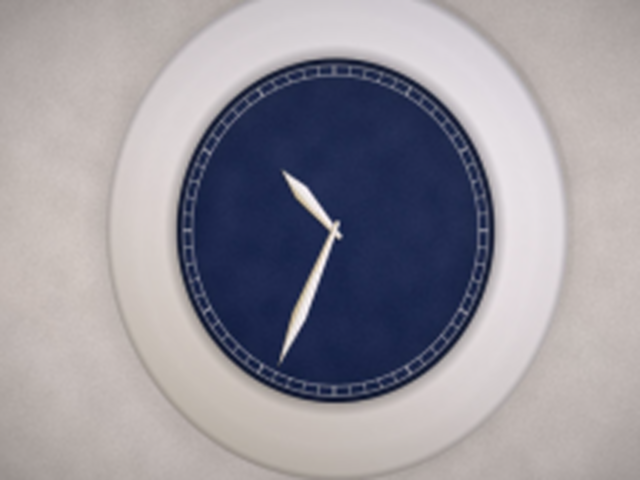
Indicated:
10.34
